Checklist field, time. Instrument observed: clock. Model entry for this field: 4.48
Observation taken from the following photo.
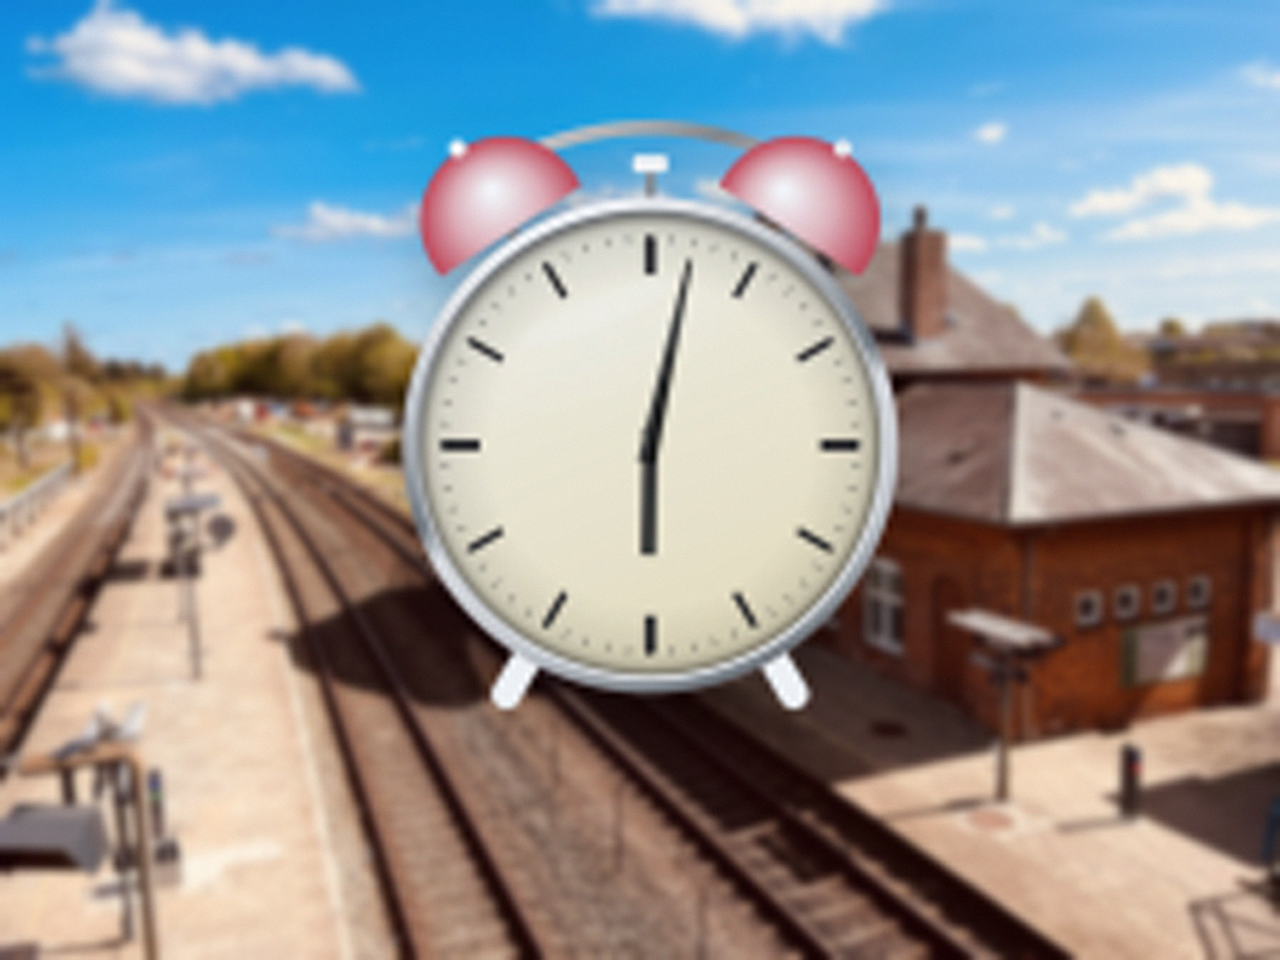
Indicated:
6.02
